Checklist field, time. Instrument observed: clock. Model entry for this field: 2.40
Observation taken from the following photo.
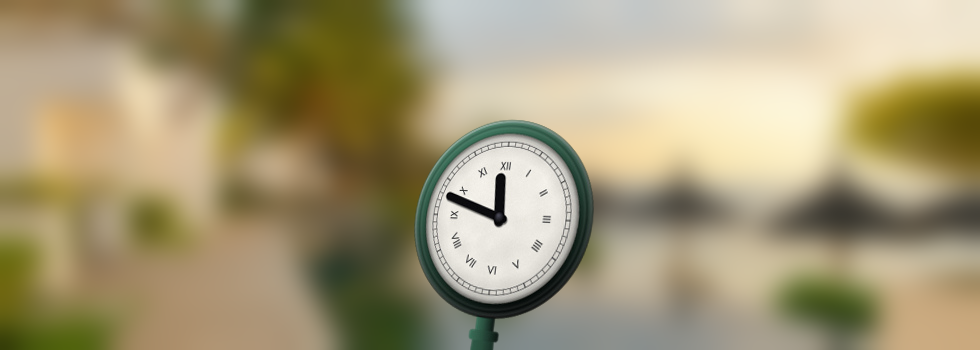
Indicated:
11.48
